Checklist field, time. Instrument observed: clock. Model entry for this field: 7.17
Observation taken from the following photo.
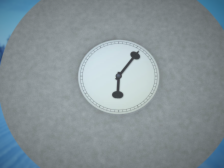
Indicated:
6.06
